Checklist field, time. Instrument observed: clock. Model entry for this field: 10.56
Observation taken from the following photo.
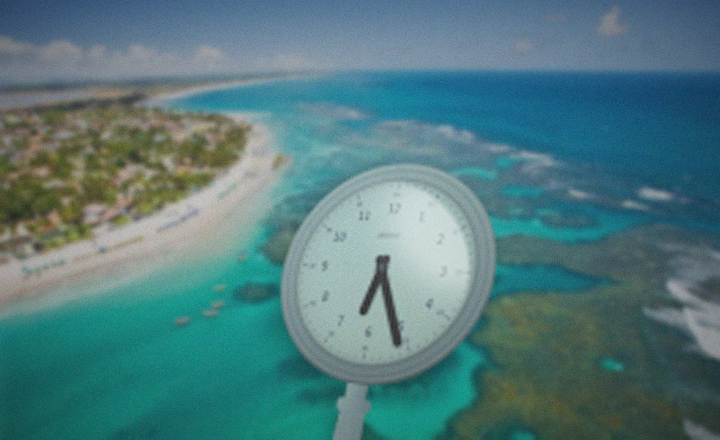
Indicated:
6.26
